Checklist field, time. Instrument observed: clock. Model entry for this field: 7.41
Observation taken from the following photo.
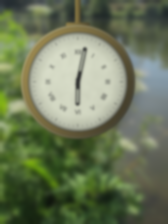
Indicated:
6.02
